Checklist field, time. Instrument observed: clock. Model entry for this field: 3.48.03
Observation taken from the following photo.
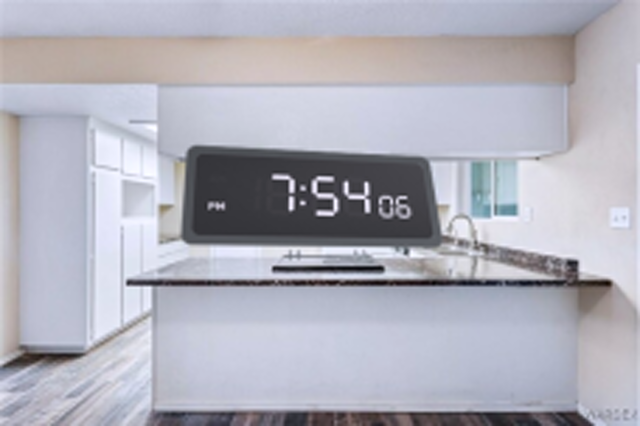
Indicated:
7.54.06
